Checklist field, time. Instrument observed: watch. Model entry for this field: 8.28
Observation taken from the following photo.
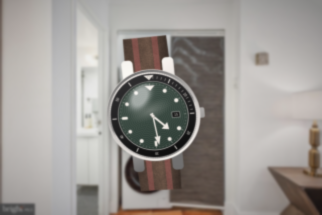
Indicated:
4.29
